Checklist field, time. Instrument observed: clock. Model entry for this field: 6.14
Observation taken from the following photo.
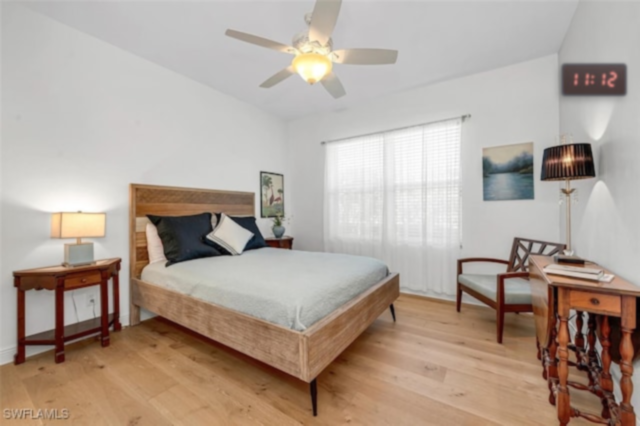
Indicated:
11.12
